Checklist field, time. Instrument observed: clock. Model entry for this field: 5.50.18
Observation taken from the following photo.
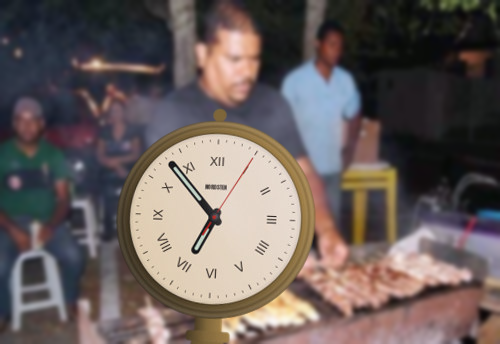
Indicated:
6.53.05
